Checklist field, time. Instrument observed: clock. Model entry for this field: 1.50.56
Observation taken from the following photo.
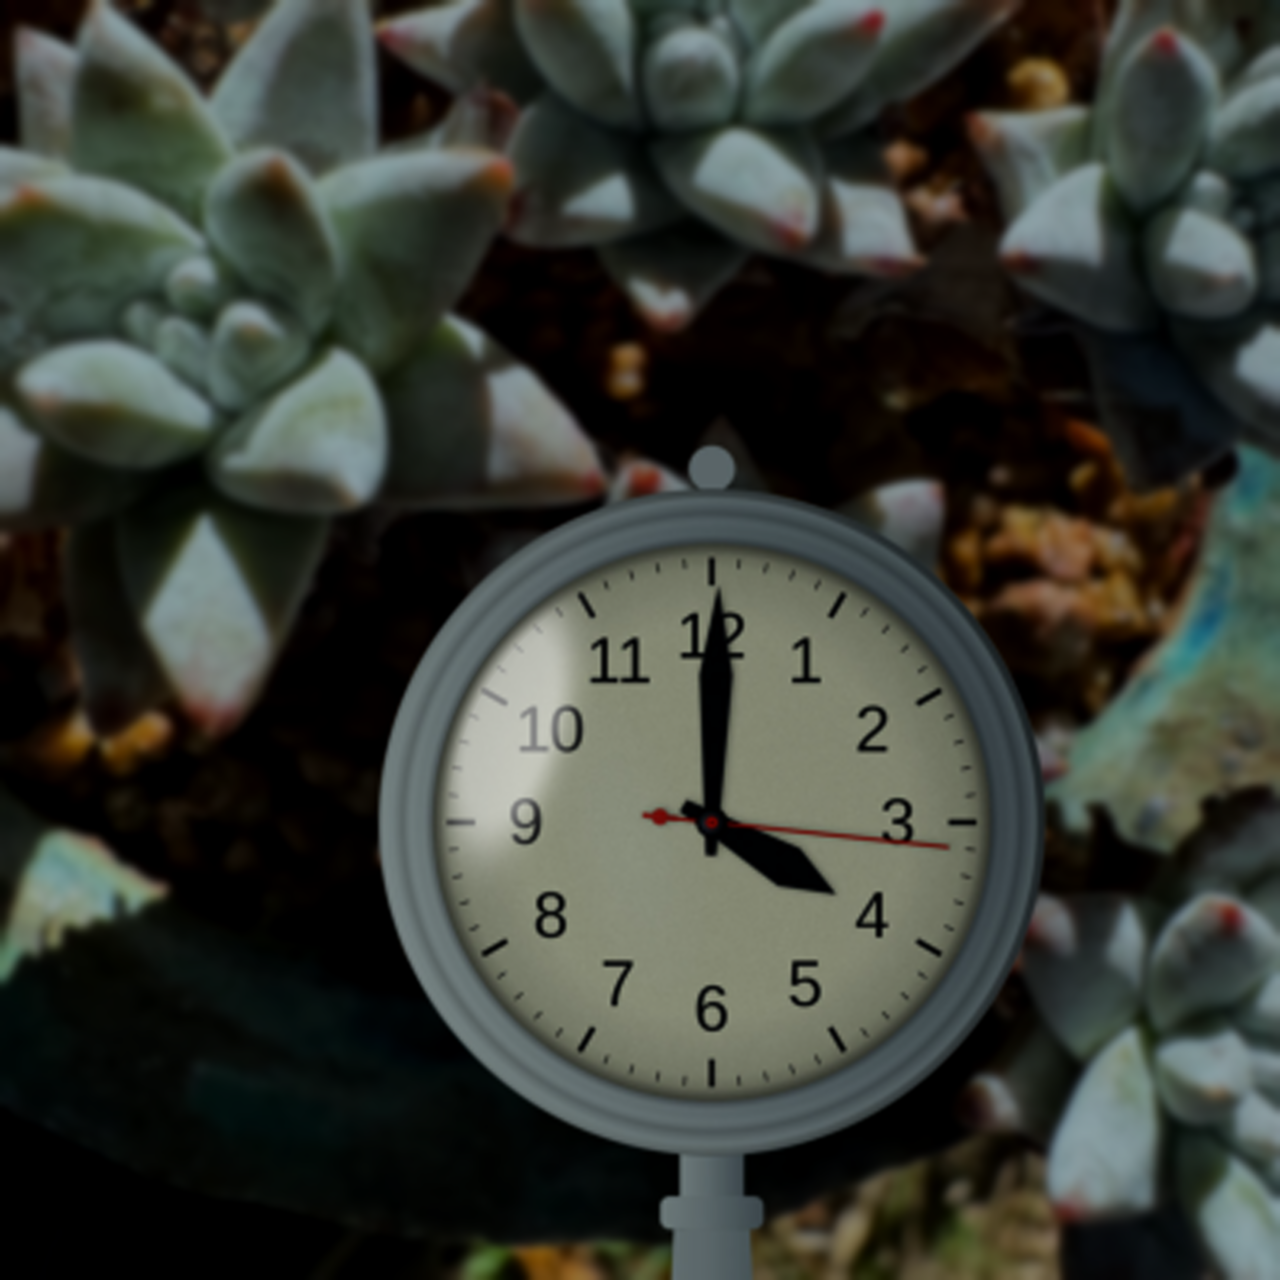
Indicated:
4.00.16
